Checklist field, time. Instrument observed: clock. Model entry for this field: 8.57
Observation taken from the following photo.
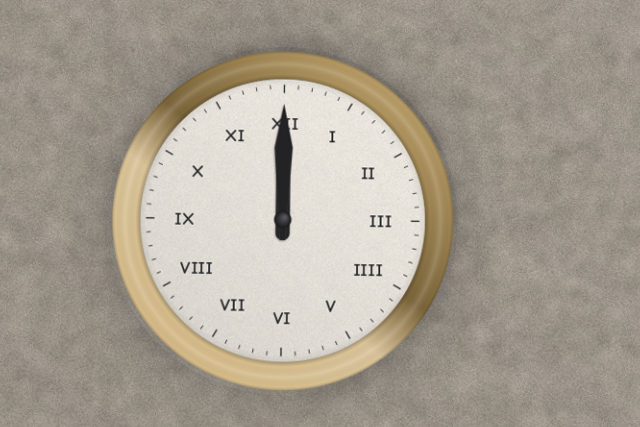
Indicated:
12.00
